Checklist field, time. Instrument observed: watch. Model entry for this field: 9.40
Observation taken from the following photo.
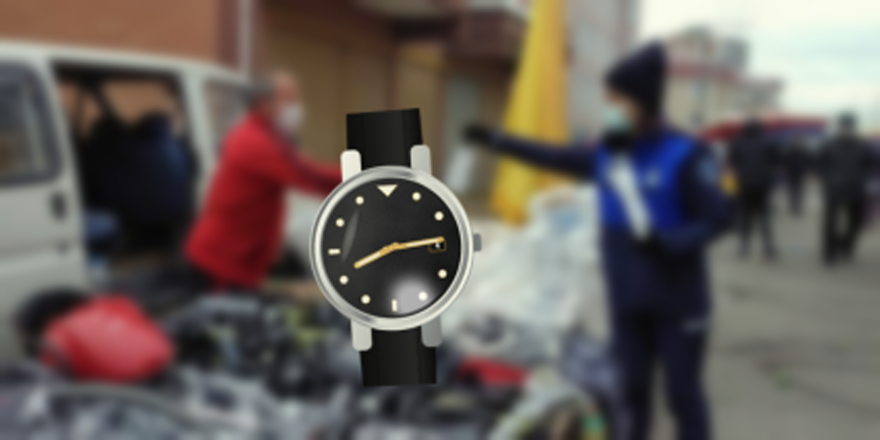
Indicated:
8.14
